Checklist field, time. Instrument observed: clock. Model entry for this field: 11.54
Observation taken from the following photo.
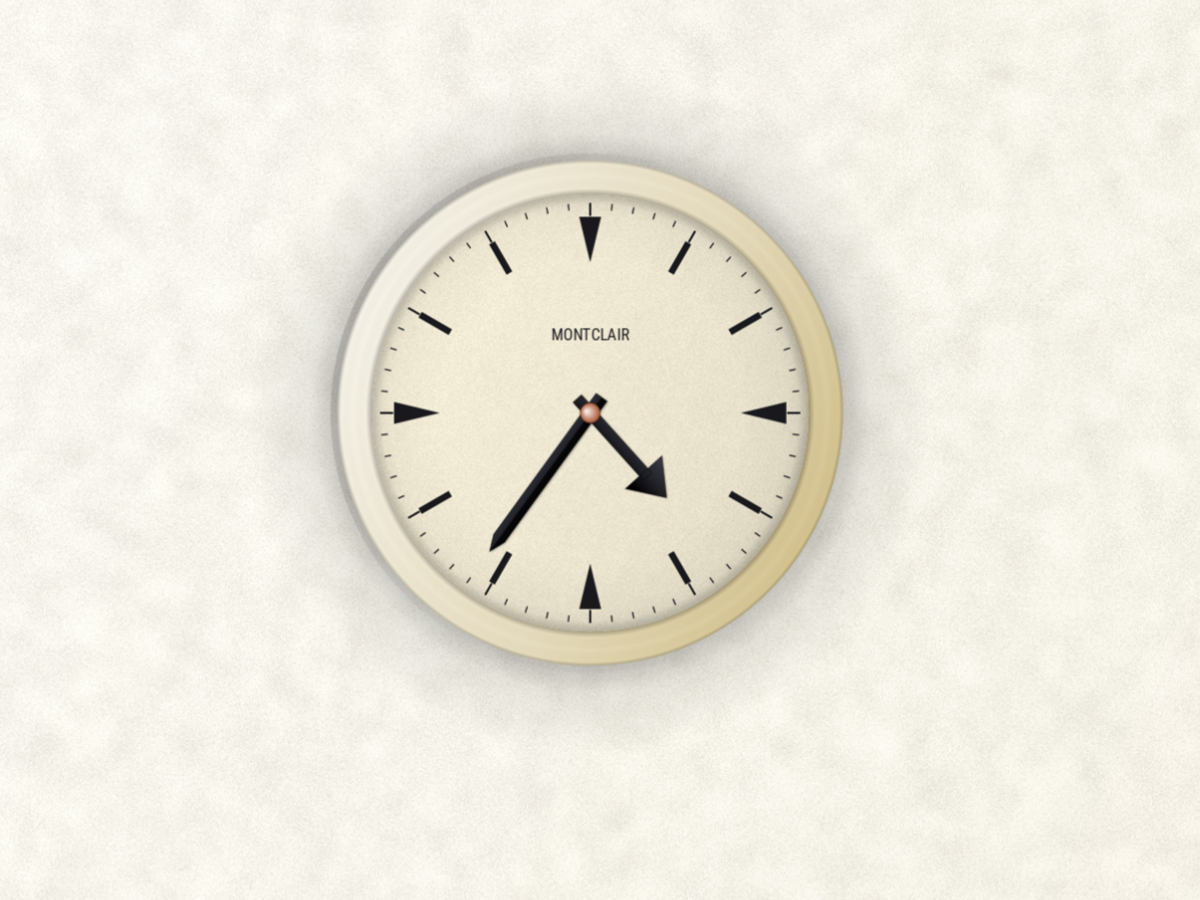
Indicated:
4.36
